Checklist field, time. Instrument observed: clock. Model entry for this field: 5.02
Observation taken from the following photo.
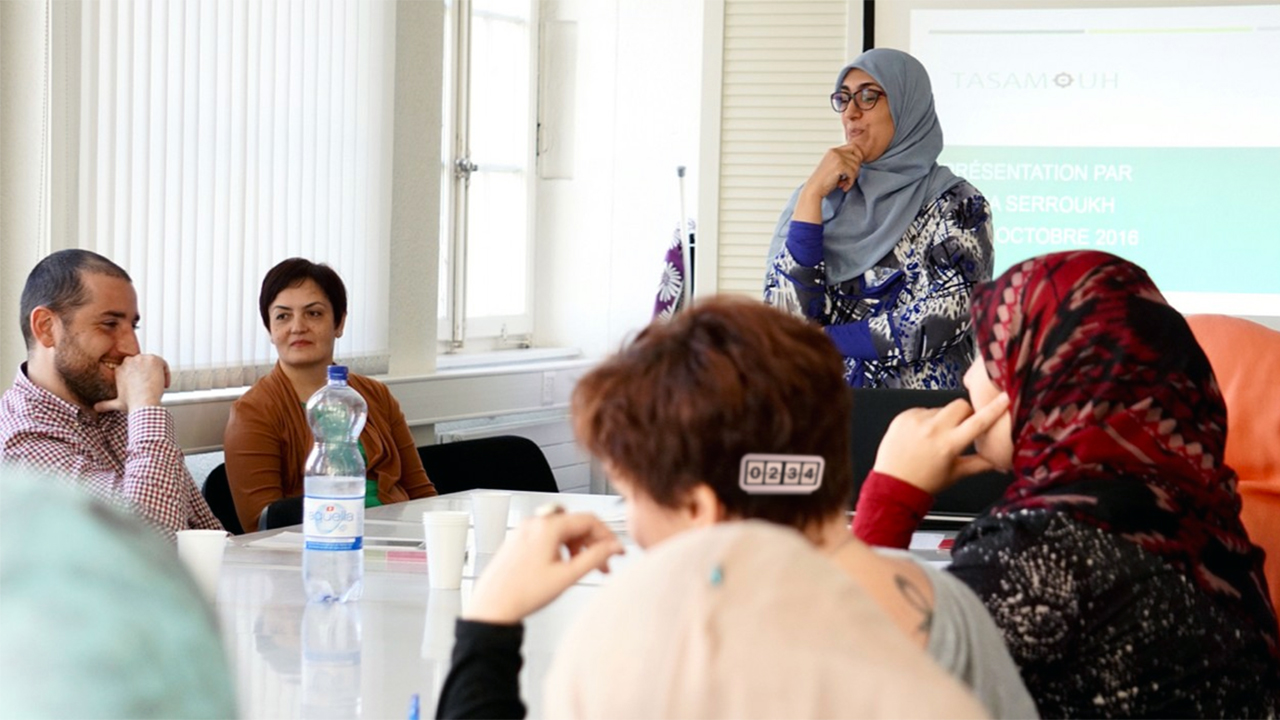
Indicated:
2.34
